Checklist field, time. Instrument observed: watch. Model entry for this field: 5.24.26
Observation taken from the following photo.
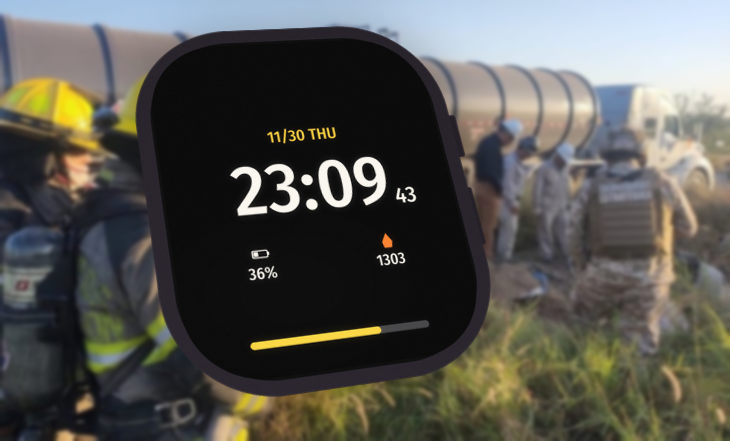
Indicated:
23.09.43
